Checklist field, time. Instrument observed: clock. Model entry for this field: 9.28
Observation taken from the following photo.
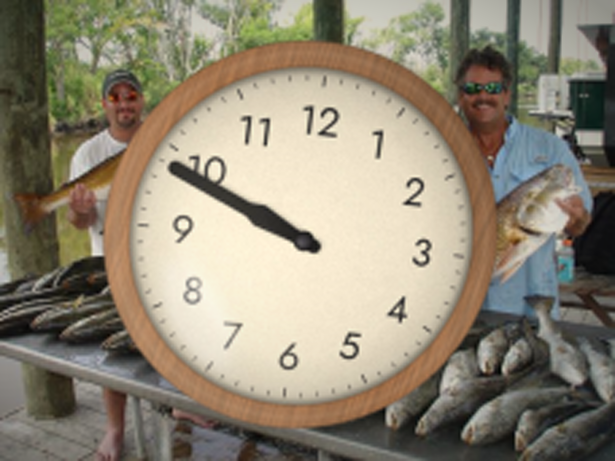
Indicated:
9.49
